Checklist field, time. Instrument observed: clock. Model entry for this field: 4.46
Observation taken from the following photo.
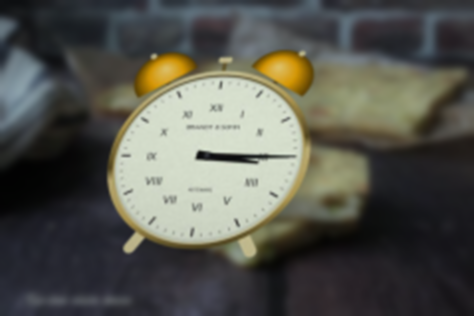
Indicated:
3.15
